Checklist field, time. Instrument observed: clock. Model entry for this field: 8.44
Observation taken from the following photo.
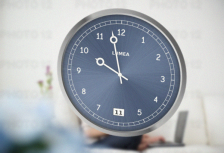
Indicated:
9.58
